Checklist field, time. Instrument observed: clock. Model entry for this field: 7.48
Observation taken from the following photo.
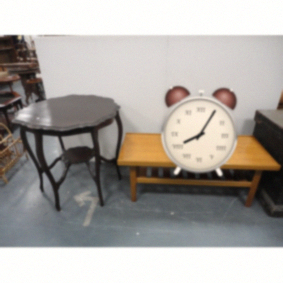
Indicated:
8.05
